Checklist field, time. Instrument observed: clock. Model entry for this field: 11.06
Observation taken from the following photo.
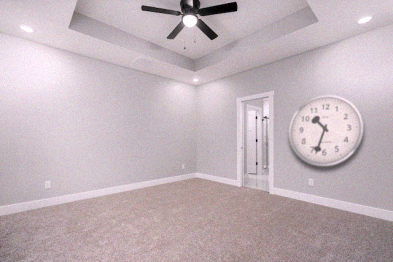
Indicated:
10.33
